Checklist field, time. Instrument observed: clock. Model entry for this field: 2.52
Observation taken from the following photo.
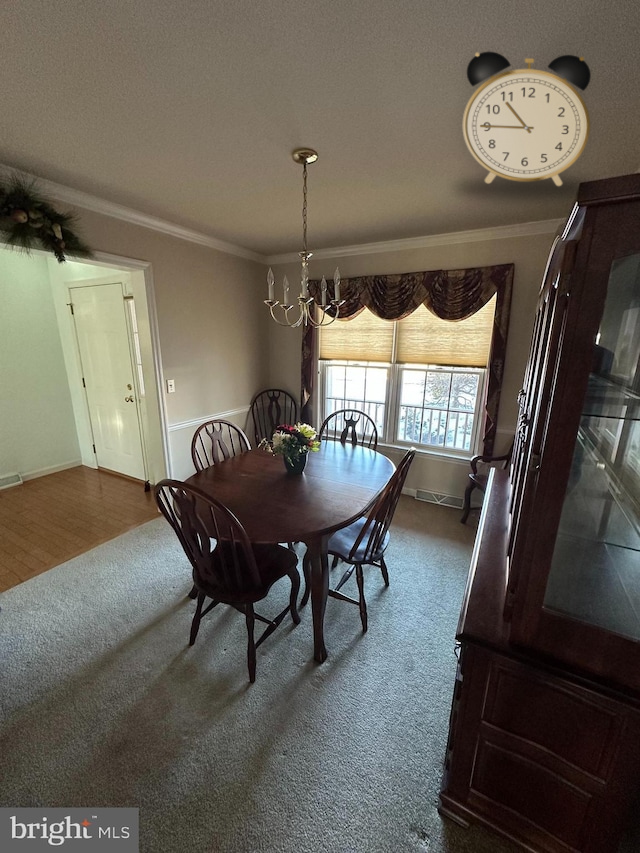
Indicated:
10.45
